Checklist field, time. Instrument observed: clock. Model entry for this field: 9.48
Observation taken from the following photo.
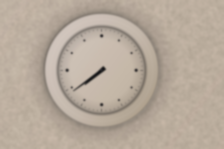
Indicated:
7.39
